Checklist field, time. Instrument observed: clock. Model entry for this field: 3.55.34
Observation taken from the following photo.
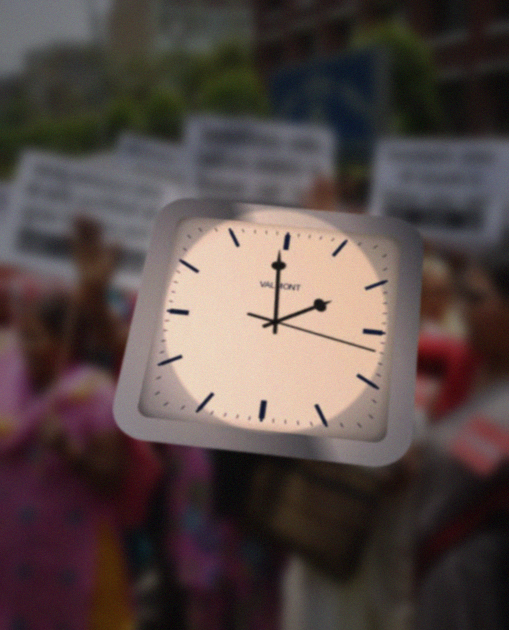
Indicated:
1.59.17
